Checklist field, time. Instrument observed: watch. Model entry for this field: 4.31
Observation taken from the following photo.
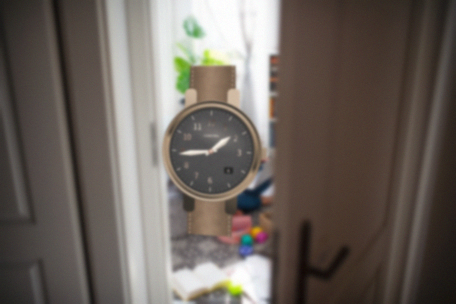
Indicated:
1.44
